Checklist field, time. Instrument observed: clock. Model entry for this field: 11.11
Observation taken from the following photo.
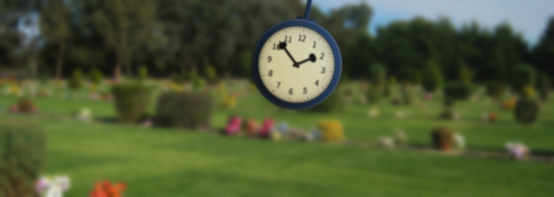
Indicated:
1.52
